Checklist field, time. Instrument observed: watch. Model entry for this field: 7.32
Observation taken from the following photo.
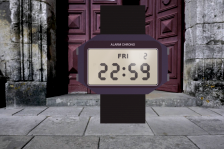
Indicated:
22.59
